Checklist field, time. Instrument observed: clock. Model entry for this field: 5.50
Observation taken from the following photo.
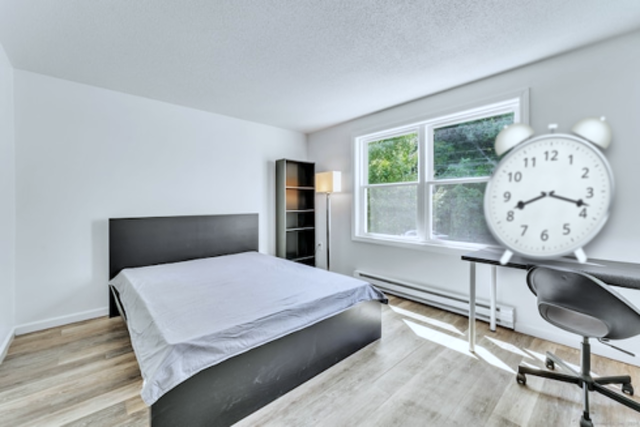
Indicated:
8.18
